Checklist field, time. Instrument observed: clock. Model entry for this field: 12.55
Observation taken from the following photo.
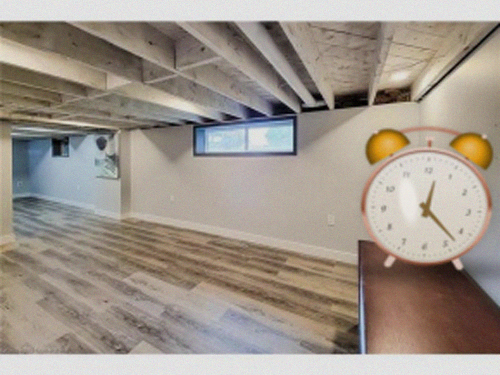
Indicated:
12.23
